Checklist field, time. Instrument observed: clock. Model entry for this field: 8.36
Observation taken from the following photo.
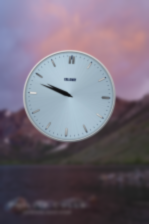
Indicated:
9.48
